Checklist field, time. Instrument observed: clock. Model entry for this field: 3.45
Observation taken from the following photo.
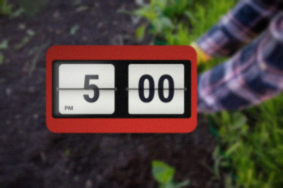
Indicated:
5.00
